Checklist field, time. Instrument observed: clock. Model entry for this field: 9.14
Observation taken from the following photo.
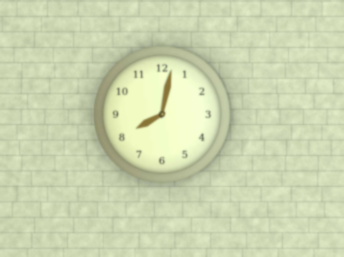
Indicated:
8.02
